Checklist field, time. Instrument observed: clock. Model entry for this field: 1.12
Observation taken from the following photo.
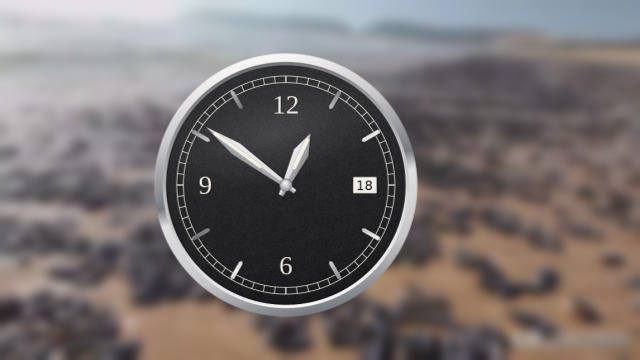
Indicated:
12.51
